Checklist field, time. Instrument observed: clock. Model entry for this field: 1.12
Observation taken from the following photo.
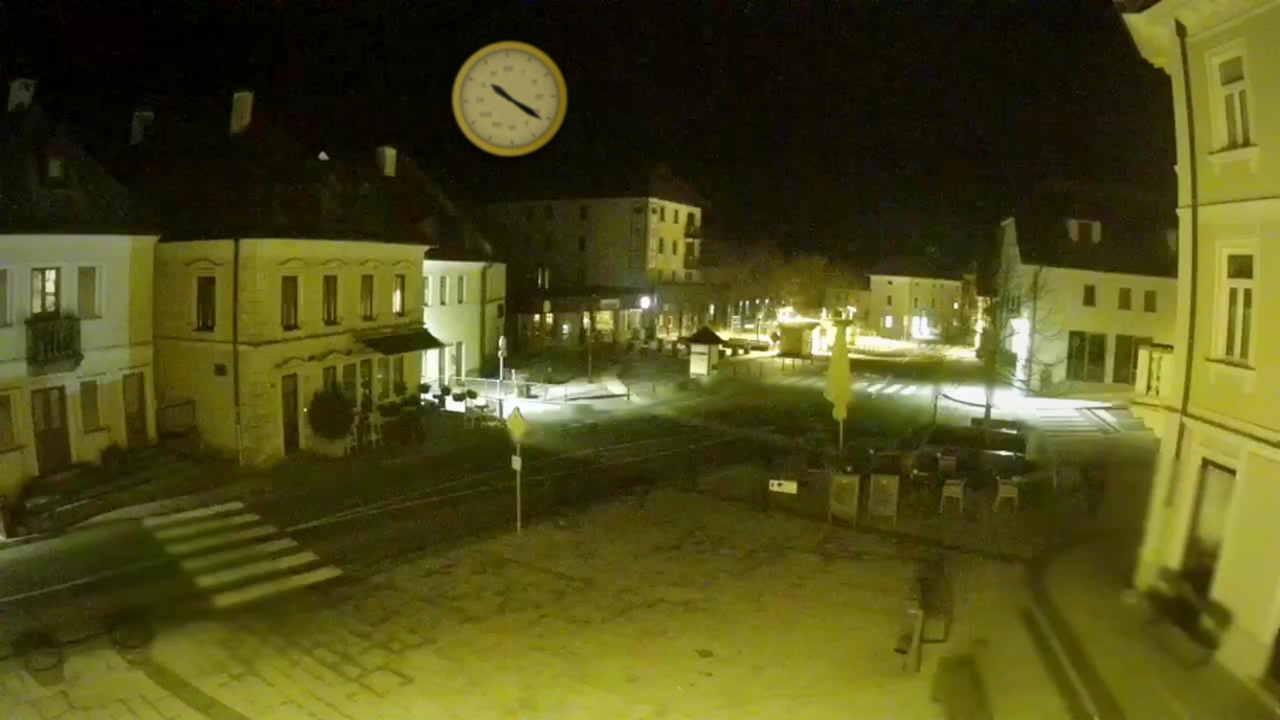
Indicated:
10.21
